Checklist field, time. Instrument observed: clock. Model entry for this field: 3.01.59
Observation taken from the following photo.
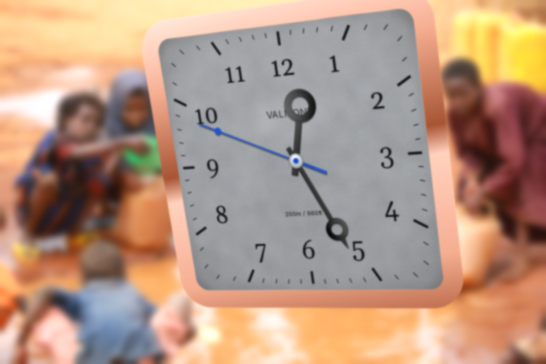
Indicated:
12.25.49
